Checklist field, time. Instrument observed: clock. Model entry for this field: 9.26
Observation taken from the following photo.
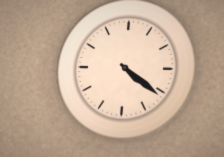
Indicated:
4.21
